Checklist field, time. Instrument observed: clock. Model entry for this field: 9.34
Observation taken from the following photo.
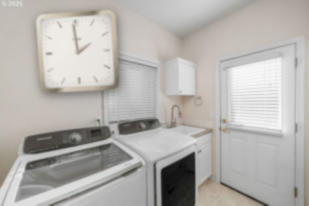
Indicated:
1.59
